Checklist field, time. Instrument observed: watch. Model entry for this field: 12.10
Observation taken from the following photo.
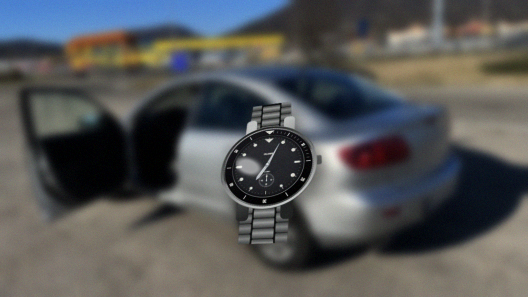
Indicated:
7.04
